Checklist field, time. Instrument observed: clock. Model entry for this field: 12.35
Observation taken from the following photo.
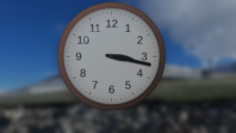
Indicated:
3.17
